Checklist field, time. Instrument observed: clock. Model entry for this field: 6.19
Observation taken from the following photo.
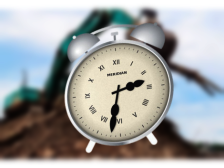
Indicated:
2.32
